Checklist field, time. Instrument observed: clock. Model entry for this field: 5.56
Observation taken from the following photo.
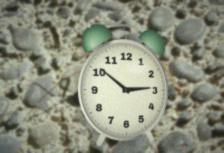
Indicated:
2.51
